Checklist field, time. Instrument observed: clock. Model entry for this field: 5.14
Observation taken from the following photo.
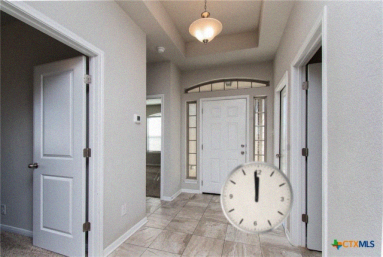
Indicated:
11.59
